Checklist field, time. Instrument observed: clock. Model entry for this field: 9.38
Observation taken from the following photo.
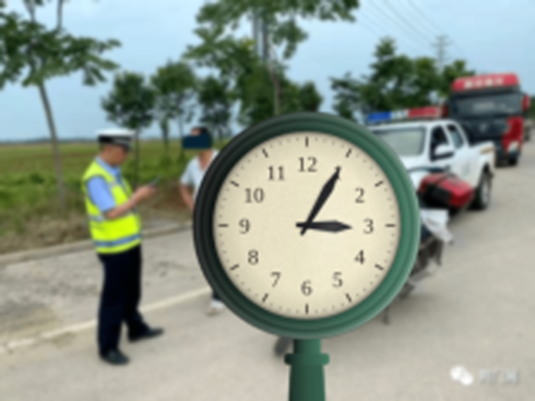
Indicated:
3.05
